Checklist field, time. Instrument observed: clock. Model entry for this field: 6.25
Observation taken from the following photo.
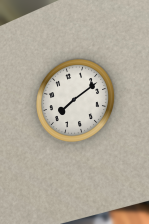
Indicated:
8.12
